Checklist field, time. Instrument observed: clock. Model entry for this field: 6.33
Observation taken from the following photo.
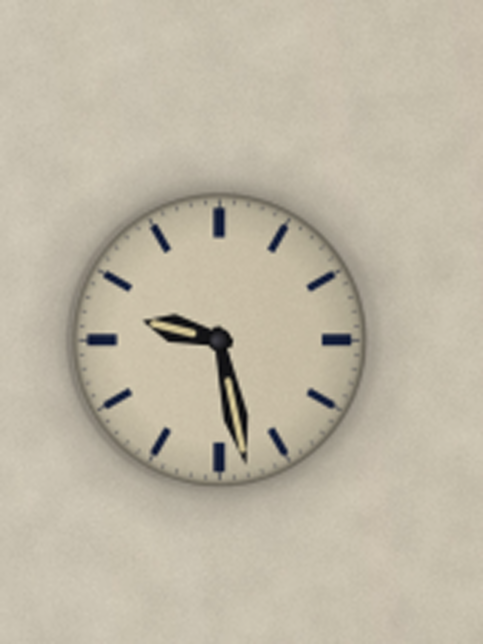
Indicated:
9.28
